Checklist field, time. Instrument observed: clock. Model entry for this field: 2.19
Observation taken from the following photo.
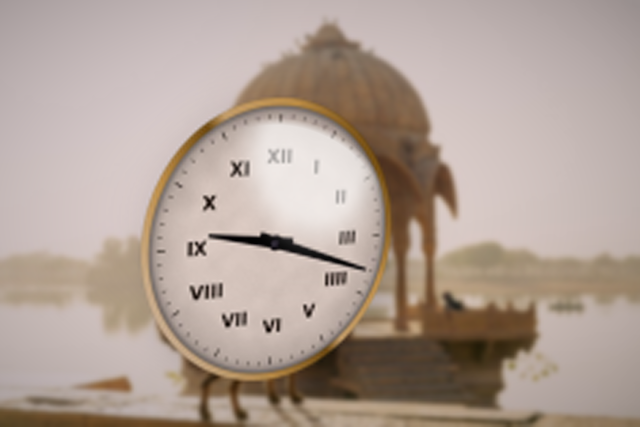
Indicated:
9.18
